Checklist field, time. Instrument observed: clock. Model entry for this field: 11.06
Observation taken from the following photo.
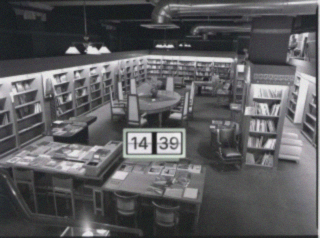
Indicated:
14.39
